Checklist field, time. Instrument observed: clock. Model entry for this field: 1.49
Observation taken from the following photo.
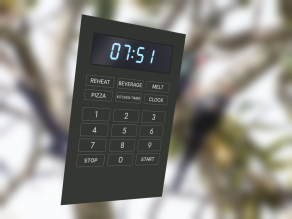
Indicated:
7.51
